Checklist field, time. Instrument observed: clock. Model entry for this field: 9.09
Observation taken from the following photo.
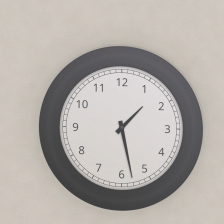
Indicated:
1.28
